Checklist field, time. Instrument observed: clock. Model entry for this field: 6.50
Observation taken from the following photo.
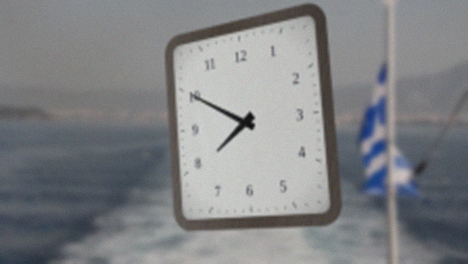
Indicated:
7.50
